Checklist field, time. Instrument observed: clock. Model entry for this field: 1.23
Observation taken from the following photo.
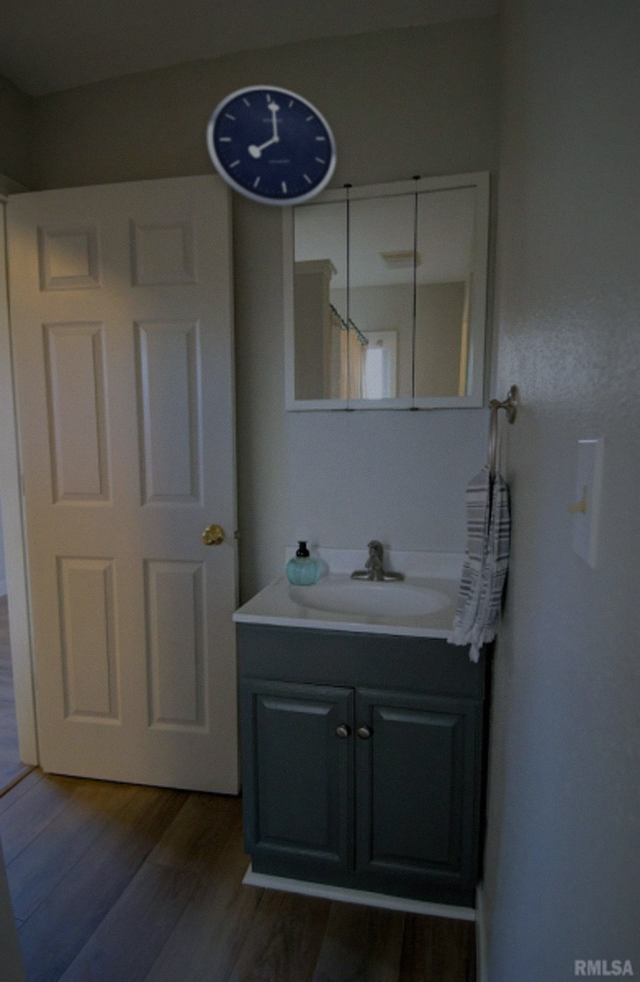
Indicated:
8.01
